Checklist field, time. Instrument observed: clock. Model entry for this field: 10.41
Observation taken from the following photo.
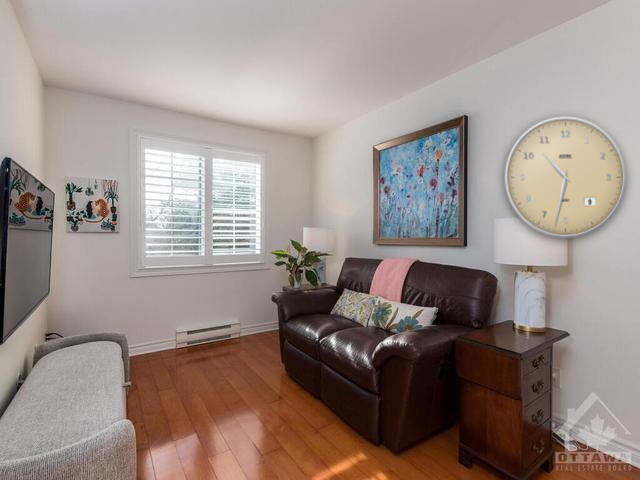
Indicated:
10.32
